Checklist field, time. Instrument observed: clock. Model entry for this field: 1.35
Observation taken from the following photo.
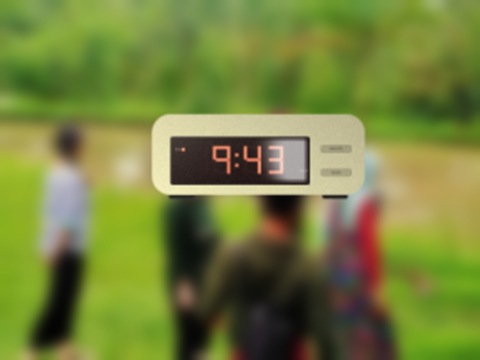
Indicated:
9.43
